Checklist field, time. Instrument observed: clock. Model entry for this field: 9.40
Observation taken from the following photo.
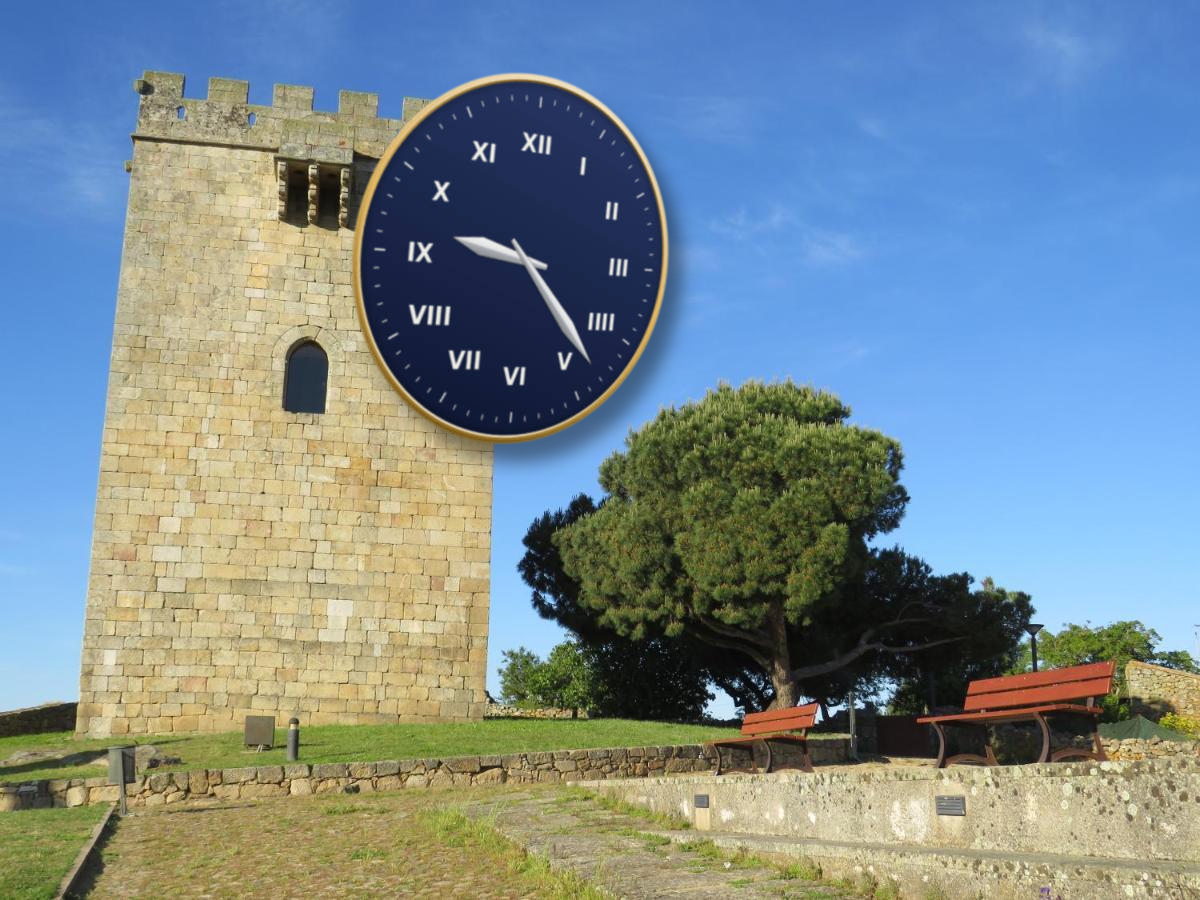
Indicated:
9.23
